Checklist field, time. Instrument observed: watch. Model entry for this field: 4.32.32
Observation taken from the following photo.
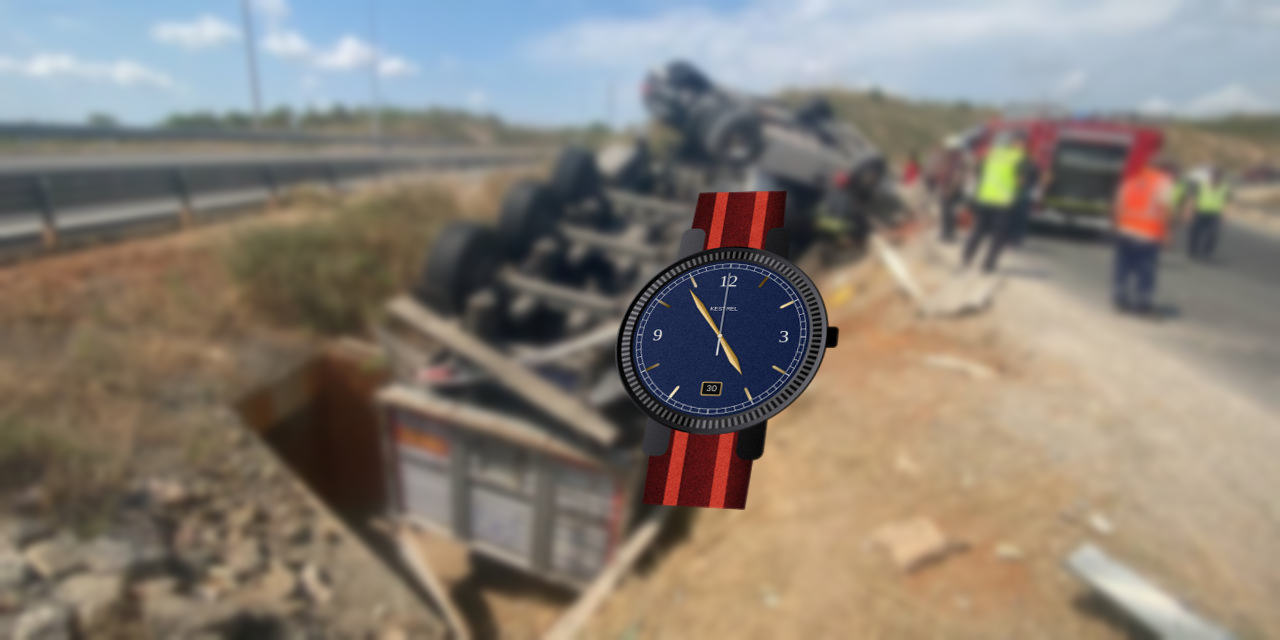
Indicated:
4.54.00
